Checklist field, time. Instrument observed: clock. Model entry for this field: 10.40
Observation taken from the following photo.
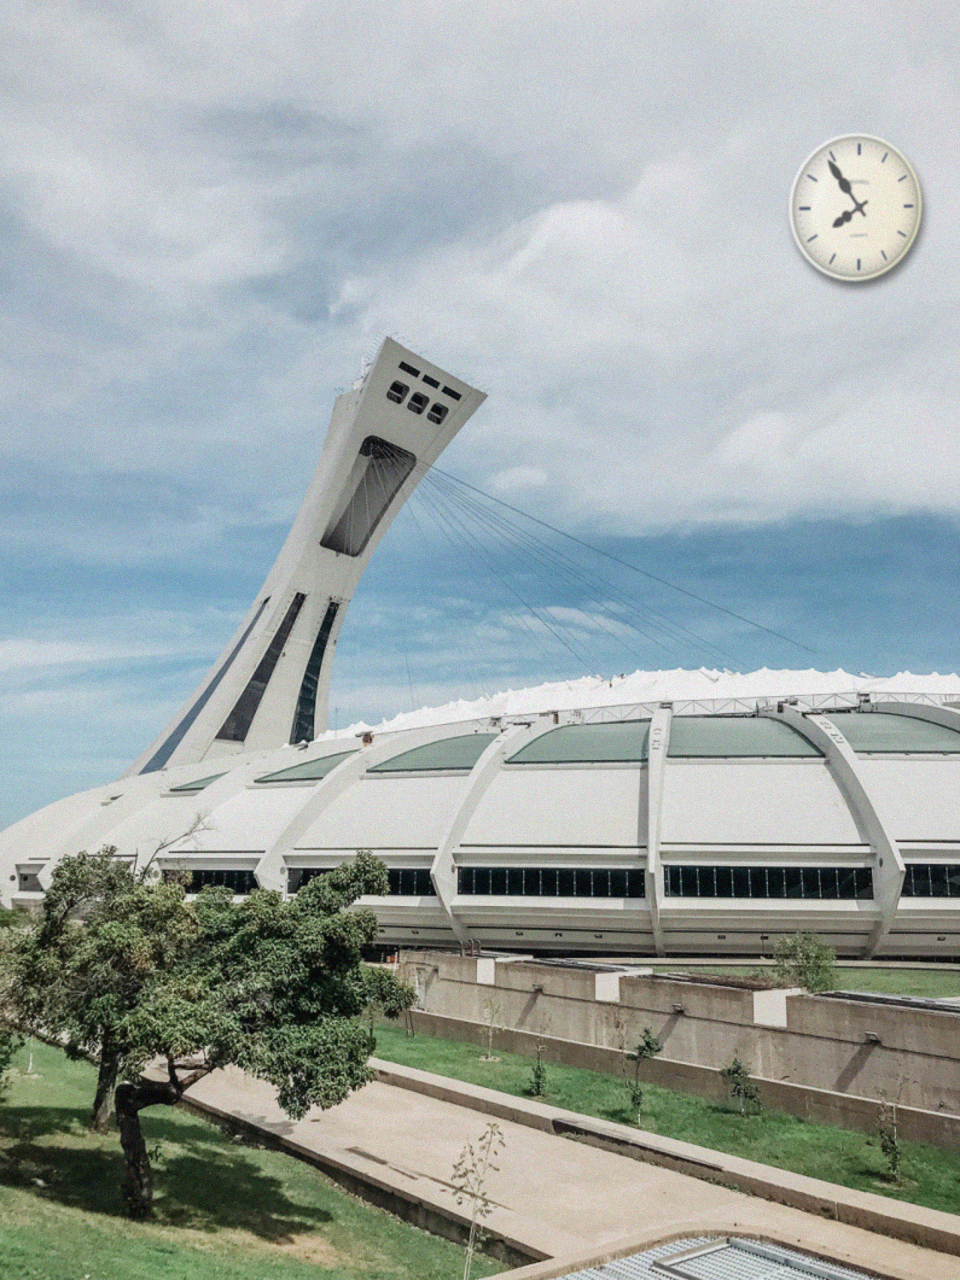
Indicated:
7.54
